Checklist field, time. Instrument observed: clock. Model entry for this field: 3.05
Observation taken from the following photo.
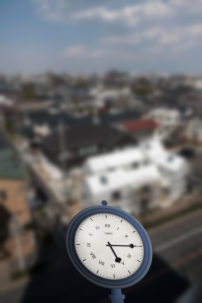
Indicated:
5.15
